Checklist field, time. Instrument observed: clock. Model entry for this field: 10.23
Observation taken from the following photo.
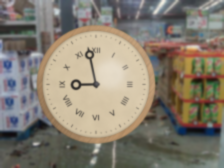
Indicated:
8.58
